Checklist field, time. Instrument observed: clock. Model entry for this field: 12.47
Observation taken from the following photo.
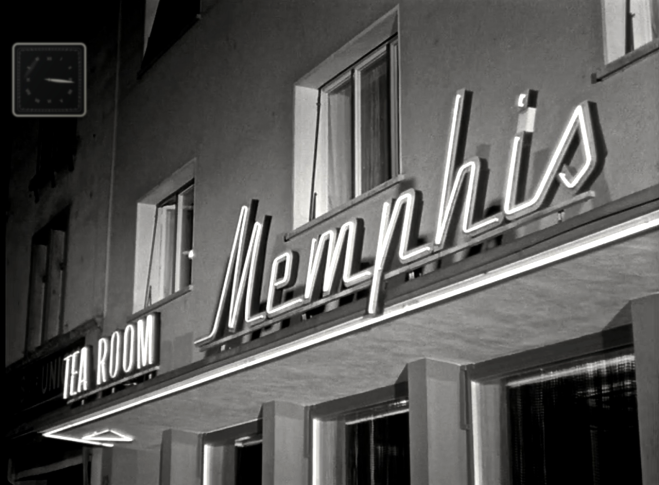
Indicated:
3.16
